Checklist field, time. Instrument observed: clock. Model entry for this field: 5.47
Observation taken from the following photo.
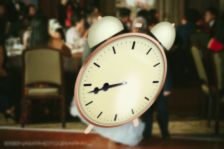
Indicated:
8.43
